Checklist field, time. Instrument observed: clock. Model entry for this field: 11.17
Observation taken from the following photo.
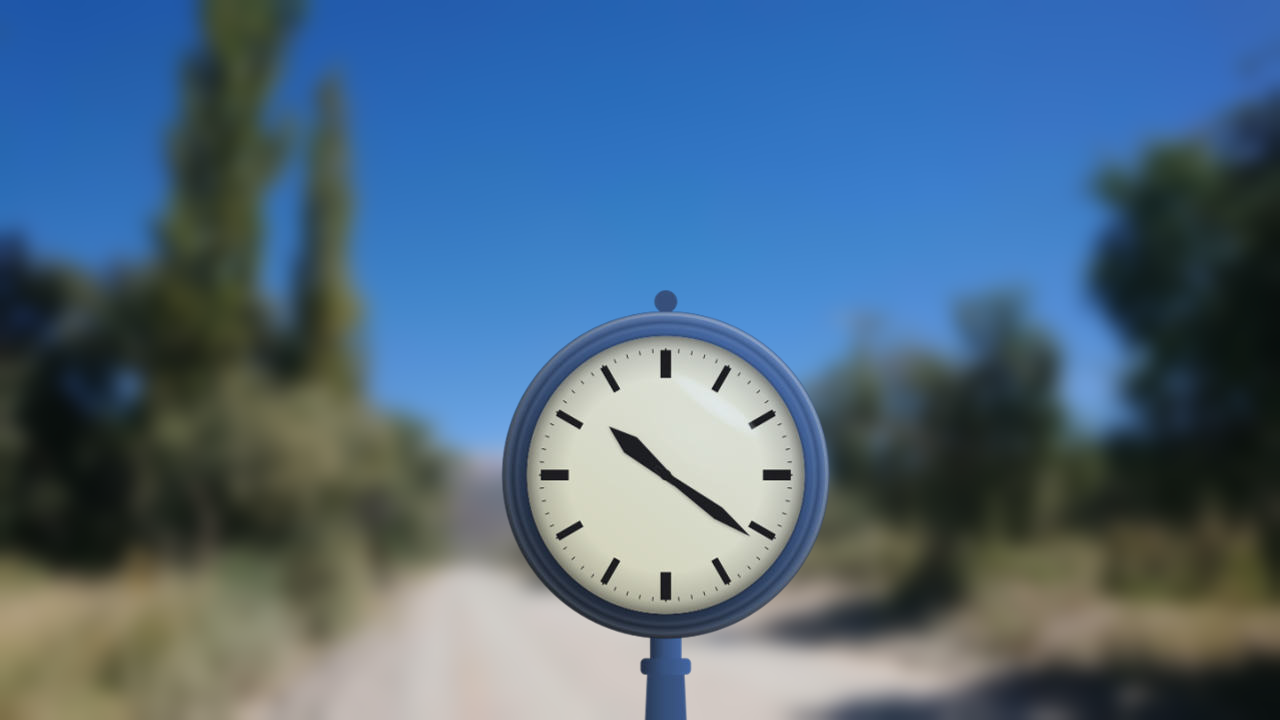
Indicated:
10.21
